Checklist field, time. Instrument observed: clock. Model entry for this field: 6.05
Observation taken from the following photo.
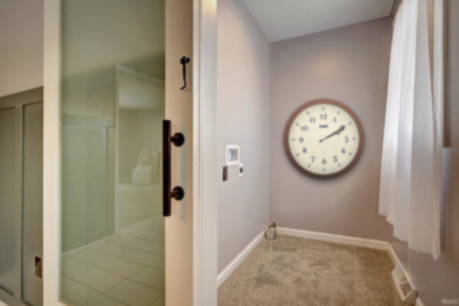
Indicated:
2.10
